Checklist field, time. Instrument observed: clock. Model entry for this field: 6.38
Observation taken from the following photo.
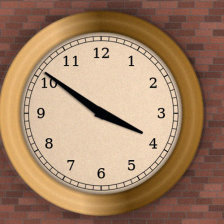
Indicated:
3.51
